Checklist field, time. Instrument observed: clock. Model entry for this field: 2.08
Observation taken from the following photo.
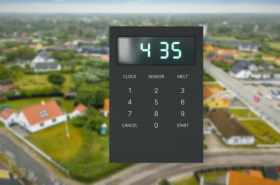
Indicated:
4.35
